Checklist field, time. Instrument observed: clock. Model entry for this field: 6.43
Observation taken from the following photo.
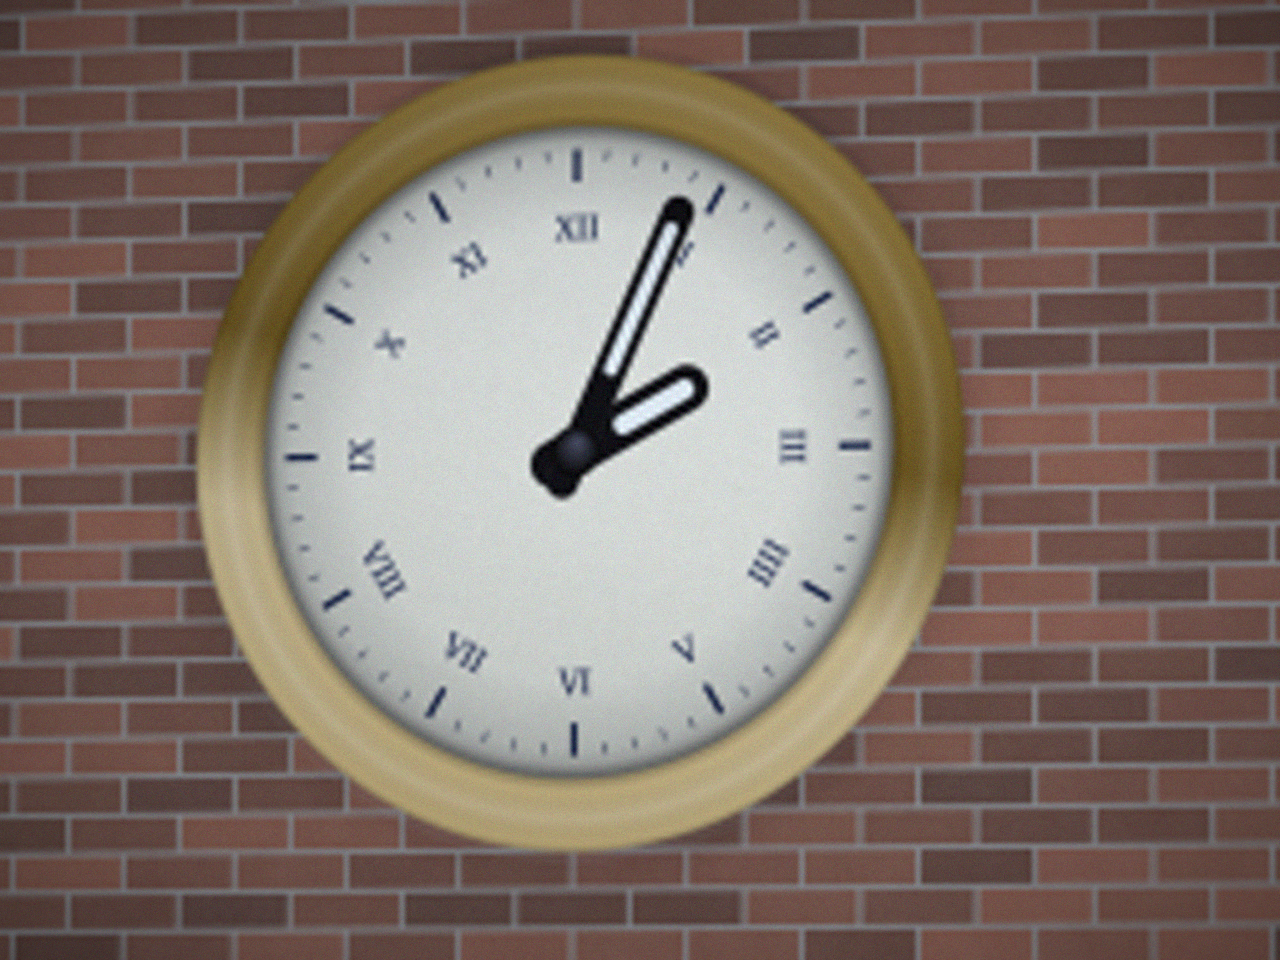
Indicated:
2.04
